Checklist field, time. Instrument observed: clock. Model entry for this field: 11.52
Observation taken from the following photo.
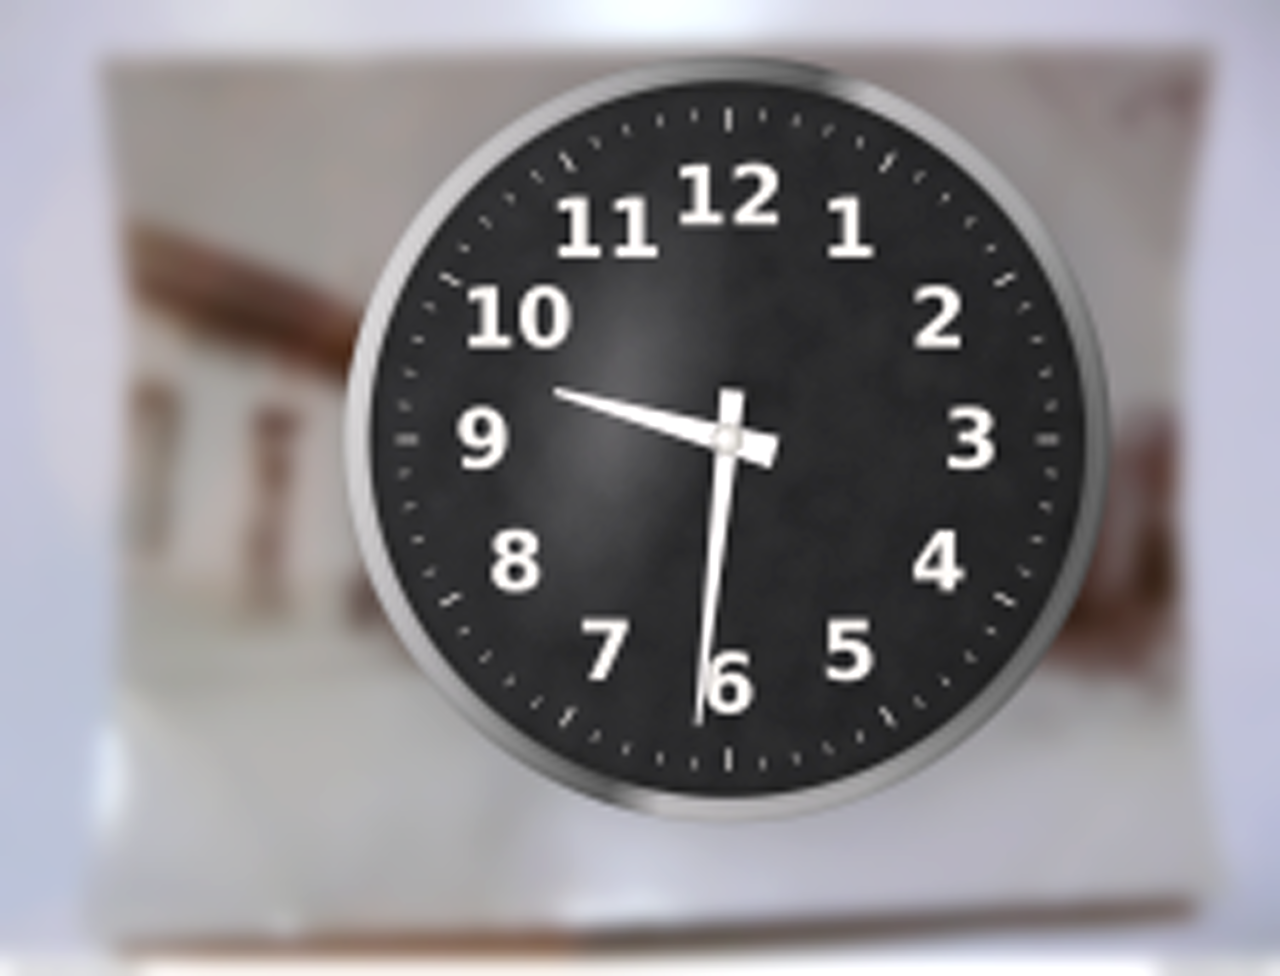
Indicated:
9.31
